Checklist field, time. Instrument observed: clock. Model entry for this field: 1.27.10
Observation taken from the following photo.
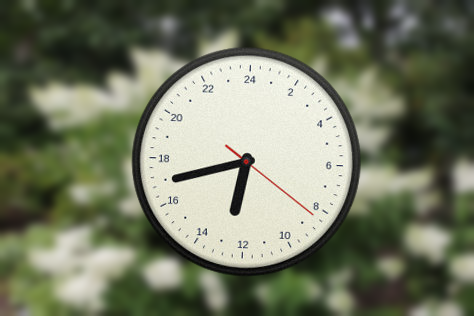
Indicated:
12.42.21
